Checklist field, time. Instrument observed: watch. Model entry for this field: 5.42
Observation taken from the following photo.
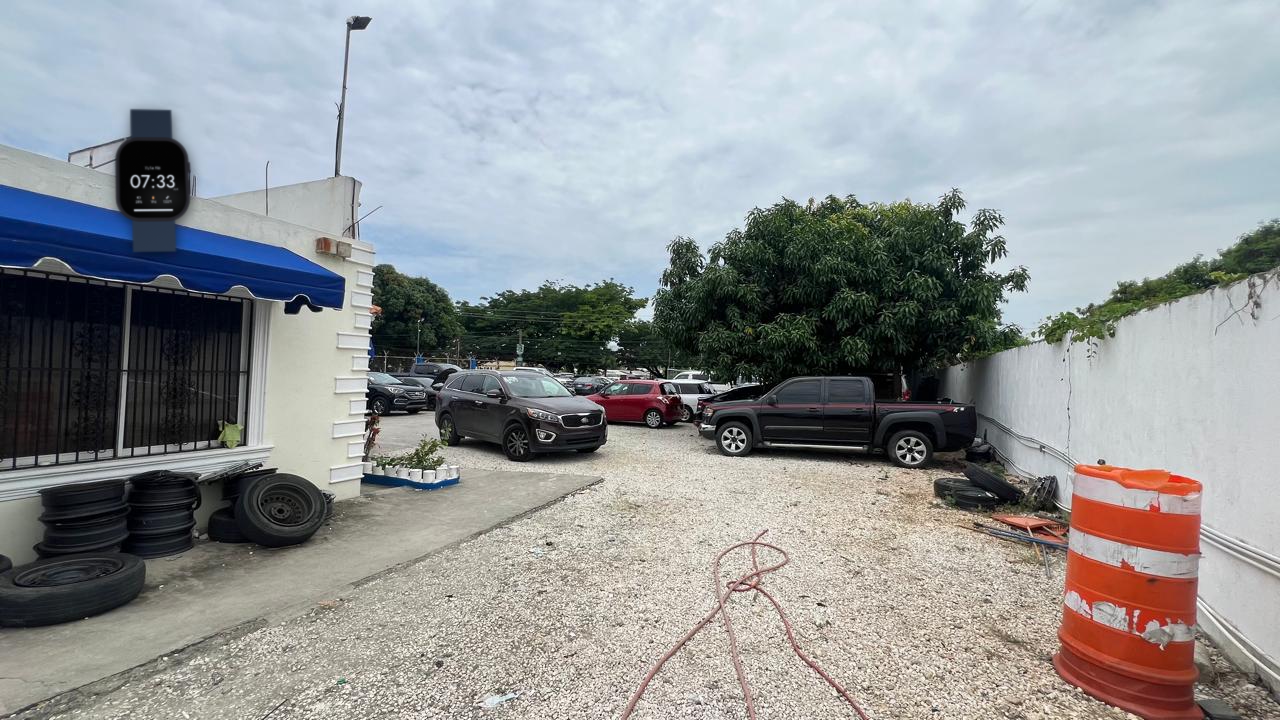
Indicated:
7.33
